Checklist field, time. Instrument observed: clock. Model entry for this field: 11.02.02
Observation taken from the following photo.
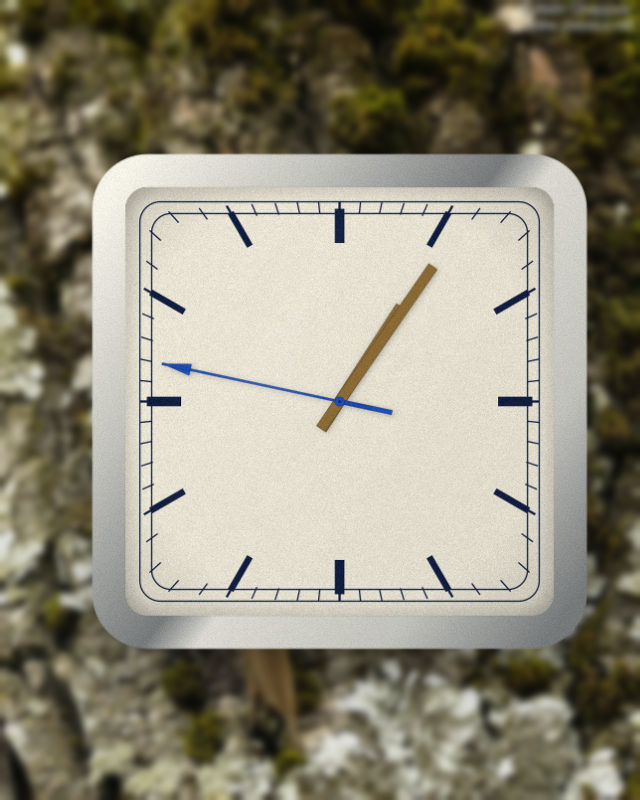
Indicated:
1.05.47
